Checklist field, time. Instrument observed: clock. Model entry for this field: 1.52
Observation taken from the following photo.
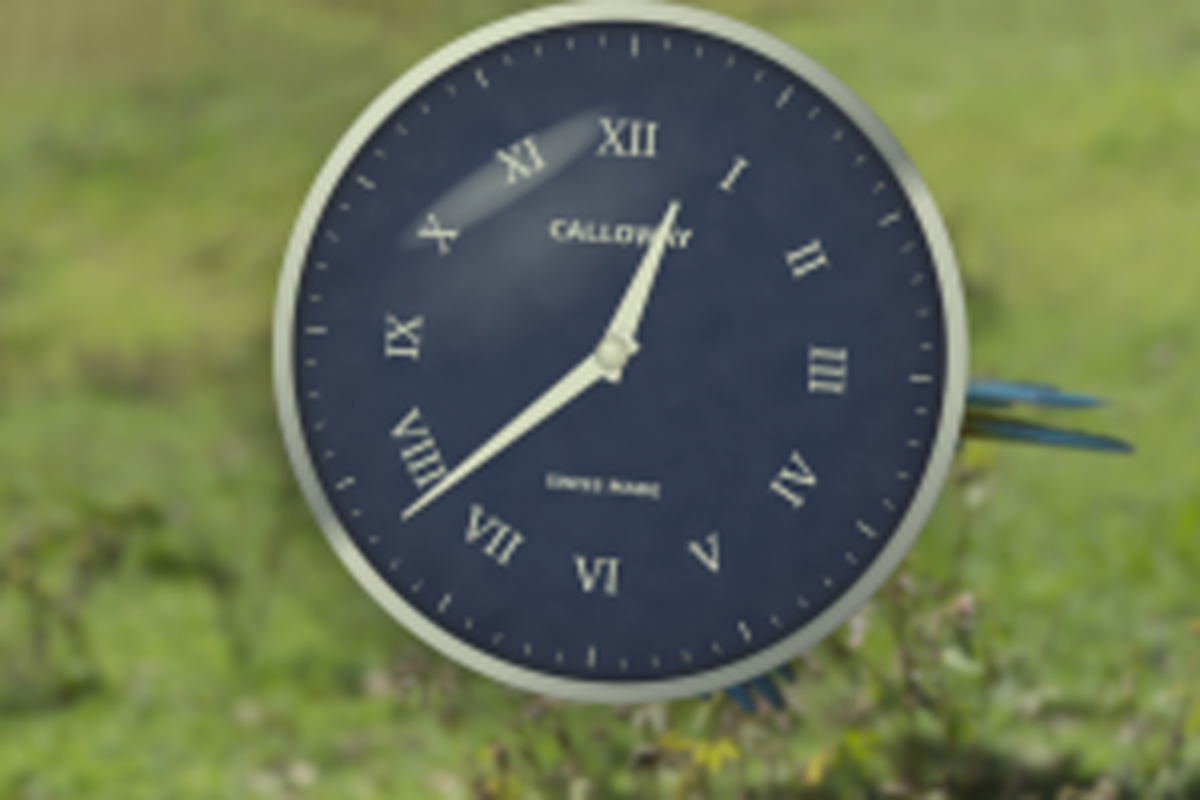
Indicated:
12.38
